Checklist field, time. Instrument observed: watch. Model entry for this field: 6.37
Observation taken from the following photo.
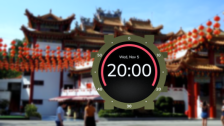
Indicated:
20.00
